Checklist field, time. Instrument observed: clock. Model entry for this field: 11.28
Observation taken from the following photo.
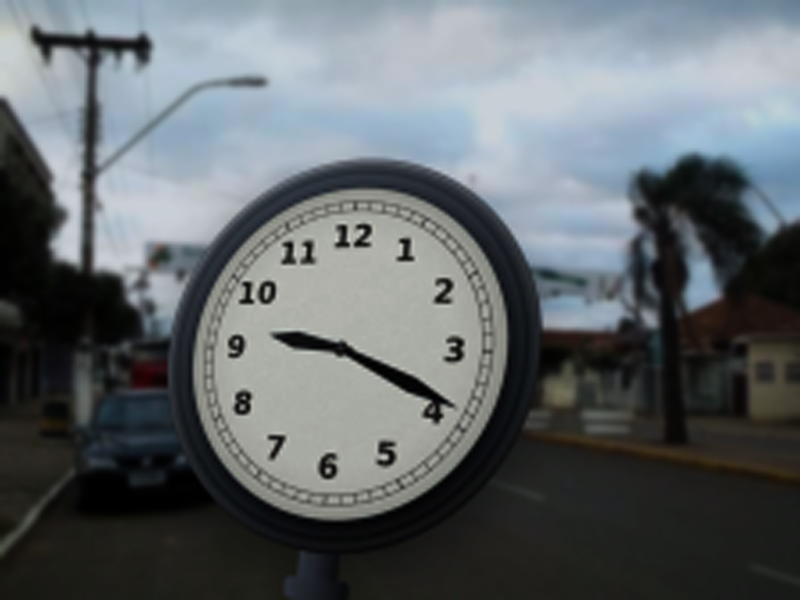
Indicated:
9.19
